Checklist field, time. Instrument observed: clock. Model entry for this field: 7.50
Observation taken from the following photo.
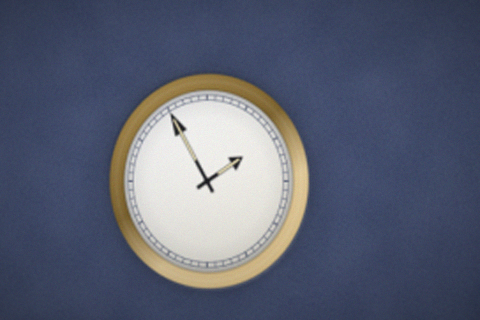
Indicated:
1.55
